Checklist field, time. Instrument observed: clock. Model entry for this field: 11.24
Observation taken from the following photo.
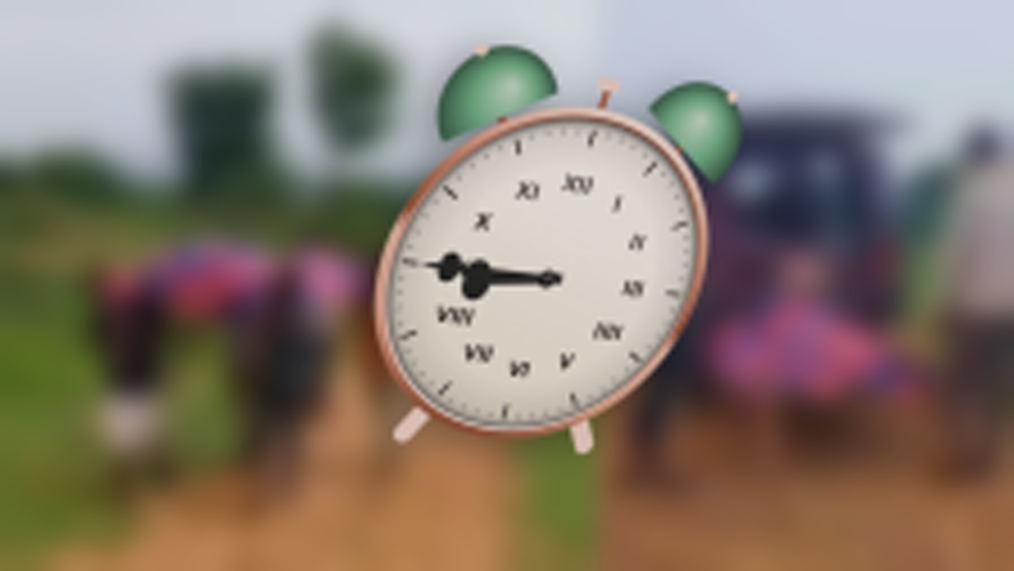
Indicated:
8.45
